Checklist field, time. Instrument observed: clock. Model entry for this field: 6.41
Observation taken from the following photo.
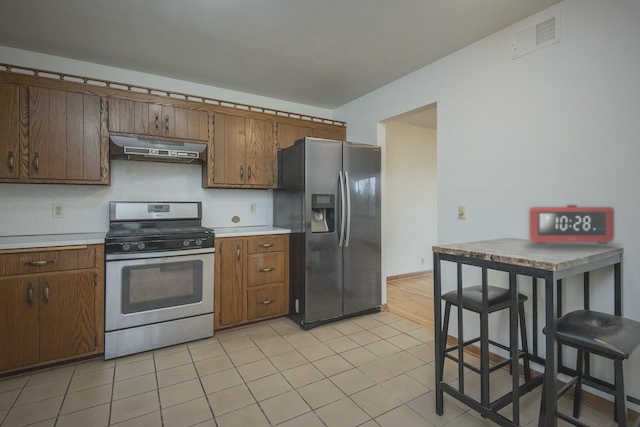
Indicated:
10.28
